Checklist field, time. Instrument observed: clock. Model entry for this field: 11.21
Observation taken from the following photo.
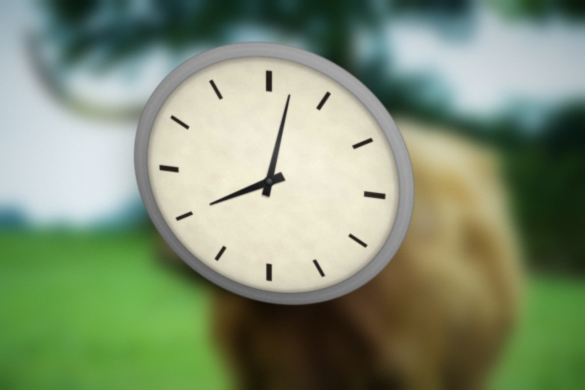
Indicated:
8.02
